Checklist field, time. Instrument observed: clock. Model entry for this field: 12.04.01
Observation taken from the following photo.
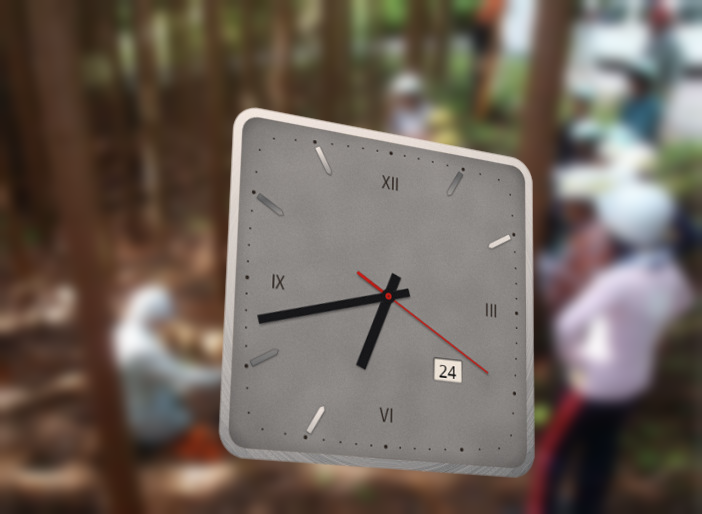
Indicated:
6.42.20
